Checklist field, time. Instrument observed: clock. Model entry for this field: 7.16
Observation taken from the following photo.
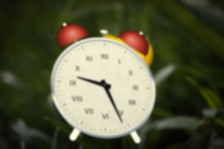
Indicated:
9.26
